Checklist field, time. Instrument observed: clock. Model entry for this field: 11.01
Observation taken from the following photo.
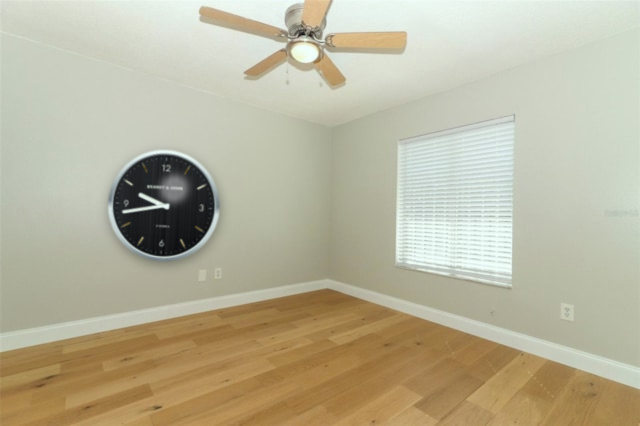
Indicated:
9.43
